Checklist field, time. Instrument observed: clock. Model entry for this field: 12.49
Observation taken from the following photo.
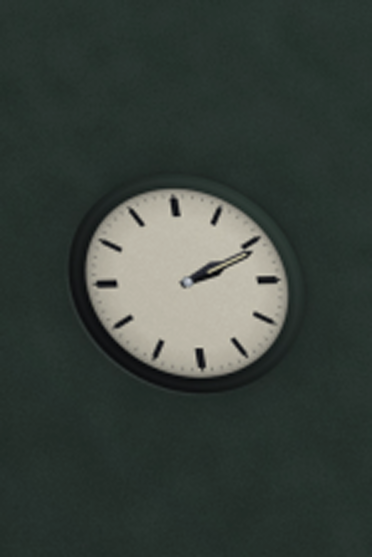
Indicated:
2.11
